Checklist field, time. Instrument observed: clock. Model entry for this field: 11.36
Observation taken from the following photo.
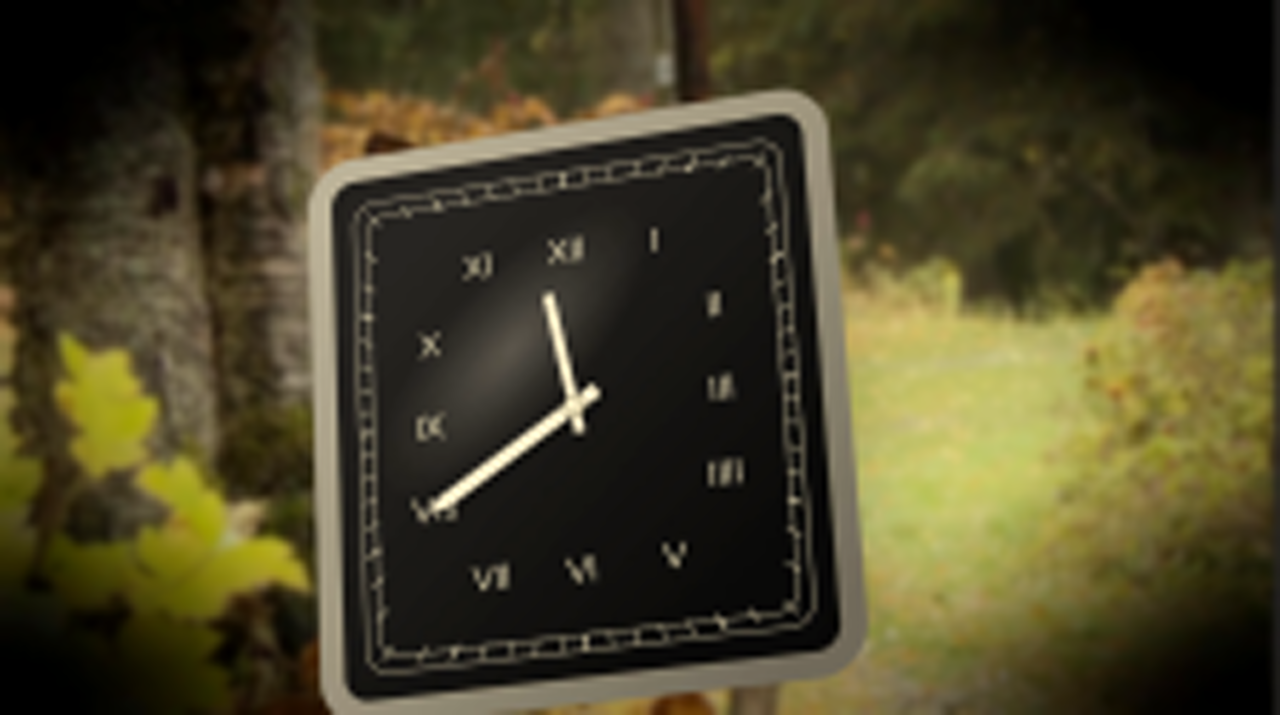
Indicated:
11.40
